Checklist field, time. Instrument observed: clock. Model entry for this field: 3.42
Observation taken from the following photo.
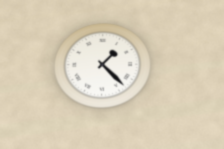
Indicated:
1.23
